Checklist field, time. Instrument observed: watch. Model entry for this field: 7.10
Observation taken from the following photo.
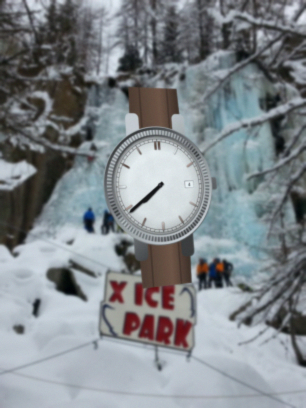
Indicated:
7.39
